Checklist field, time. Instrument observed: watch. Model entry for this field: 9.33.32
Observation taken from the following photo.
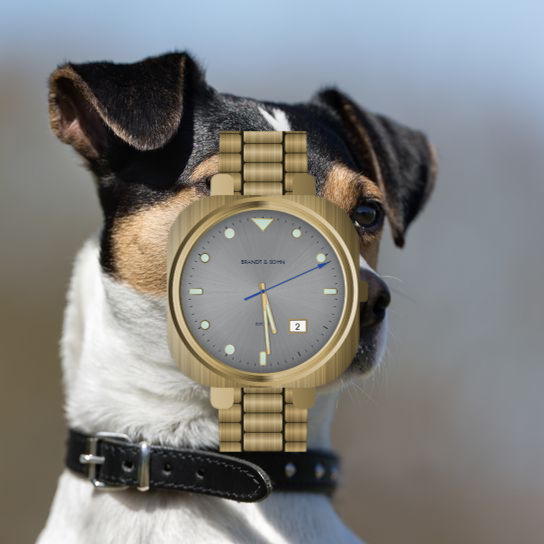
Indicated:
5.29.11
